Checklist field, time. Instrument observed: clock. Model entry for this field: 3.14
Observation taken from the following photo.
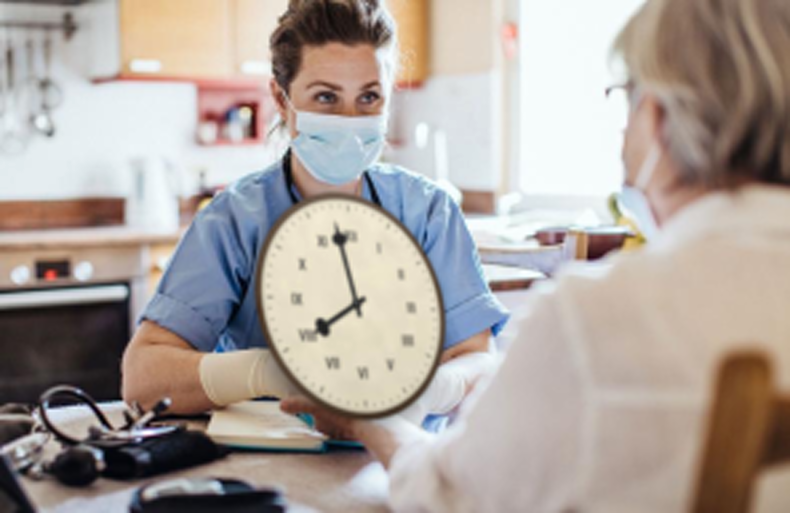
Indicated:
7.58
